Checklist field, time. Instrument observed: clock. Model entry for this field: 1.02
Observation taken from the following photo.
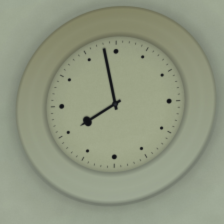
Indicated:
7.58
